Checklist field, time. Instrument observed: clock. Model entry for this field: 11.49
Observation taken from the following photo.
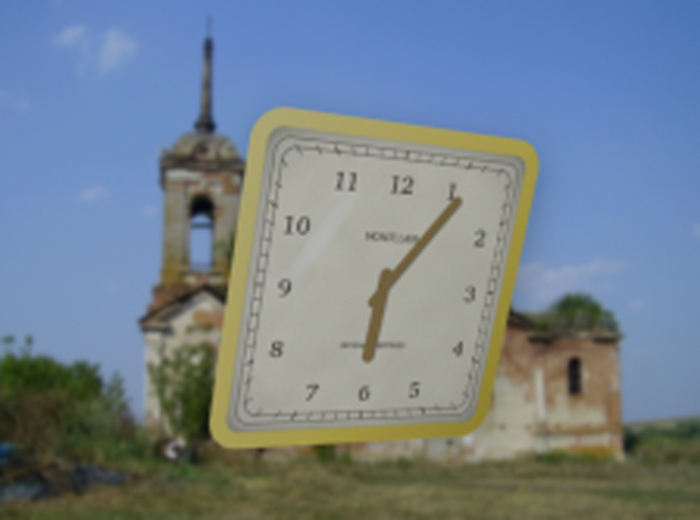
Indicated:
6.06
